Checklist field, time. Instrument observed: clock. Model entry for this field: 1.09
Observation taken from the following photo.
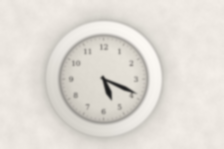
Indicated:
5.19
